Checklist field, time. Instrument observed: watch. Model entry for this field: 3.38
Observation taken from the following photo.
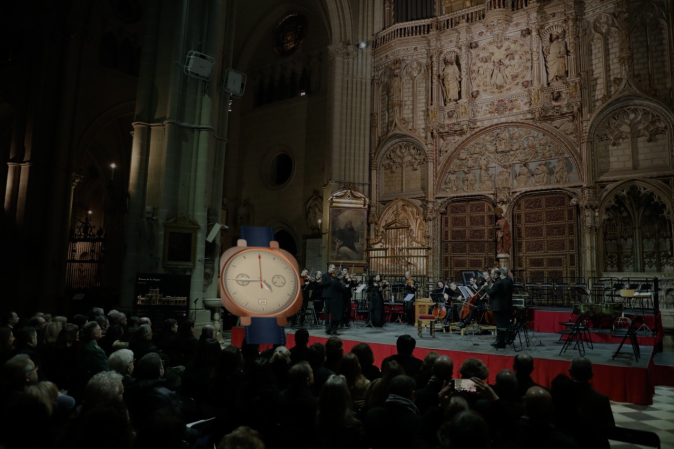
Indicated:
4.45
